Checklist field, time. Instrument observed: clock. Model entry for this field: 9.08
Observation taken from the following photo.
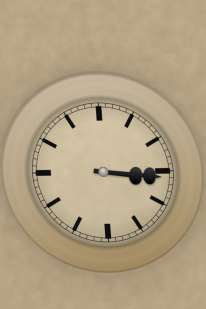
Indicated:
3.16
